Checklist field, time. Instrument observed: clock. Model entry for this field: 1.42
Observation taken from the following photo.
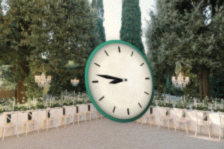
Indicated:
8.47
